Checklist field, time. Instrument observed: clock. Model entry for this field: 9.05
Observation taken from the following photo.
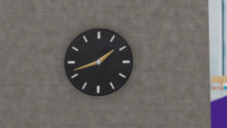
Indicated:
1.42
